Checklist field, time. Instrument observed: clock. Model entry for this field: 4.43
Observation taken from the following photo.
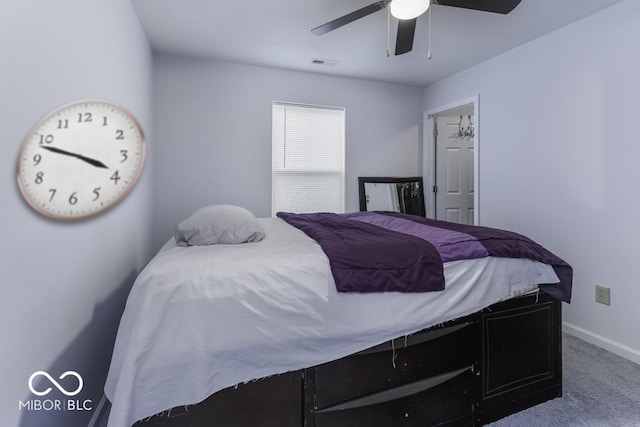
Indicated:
3.48
